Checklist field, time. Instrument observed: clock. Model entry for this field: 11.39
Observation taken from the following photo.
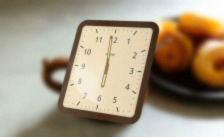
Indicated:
5.59
